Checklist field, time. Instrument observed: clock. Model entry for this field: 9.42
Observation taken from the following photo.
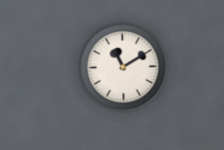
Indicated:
11.10
